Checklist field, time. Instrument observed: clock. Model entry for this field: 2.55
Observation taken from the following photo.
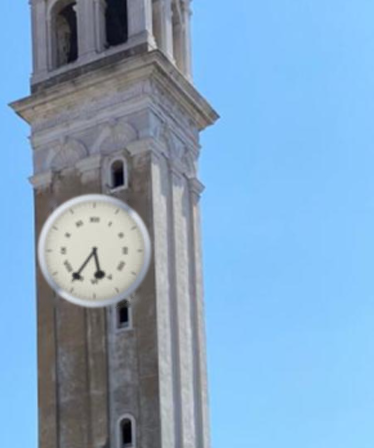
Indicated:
5.36
